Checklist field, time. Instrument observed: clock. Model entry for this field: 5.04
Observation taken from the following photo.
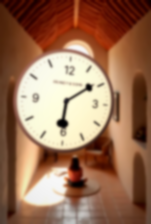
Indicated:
6.09
